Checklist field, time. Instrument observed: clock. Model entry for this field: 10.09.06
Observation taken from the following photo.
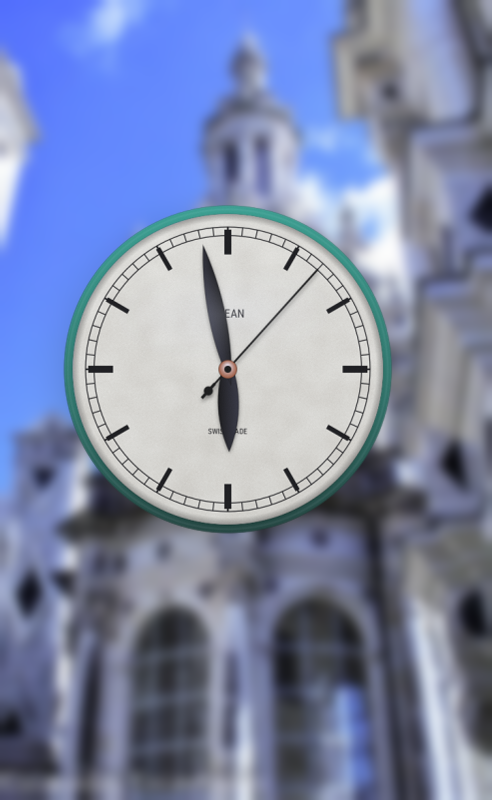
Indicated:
5.58.07
